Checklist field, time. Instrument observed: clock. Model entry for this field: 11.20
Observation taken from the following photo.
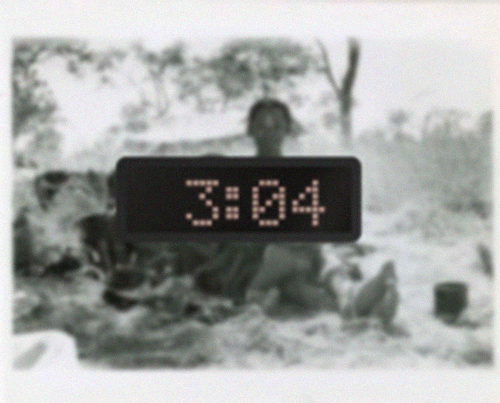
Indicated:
3.04
